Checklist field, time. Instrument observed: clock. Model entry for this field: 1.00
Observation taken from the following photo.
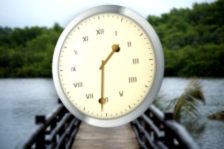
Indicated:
1.31
